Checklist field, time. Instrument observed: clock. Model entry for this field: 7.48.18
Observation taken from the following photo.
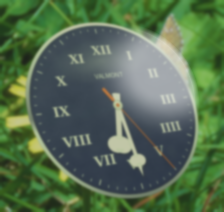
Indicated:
6.29.25
